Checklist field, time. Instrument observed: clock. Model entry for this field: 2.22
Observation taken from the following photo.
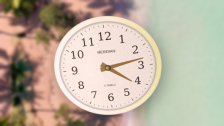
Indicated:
4.13
